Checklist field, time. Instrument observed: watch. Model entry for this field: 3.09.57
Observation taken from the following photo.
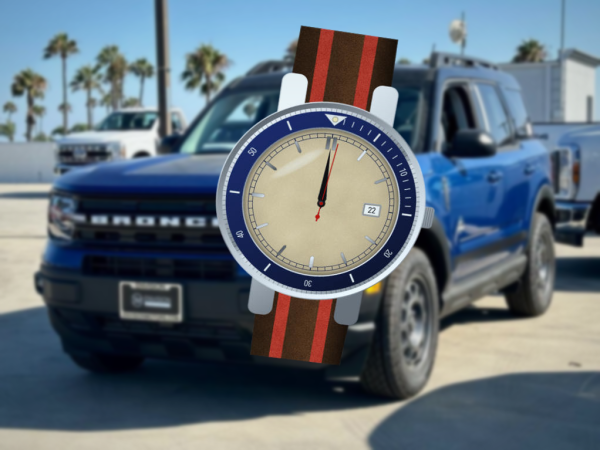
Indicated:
12.00.01
